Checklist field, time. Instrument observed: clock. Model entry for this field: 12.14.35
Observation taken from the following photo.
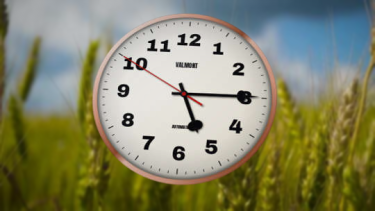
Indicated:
5.14.50
